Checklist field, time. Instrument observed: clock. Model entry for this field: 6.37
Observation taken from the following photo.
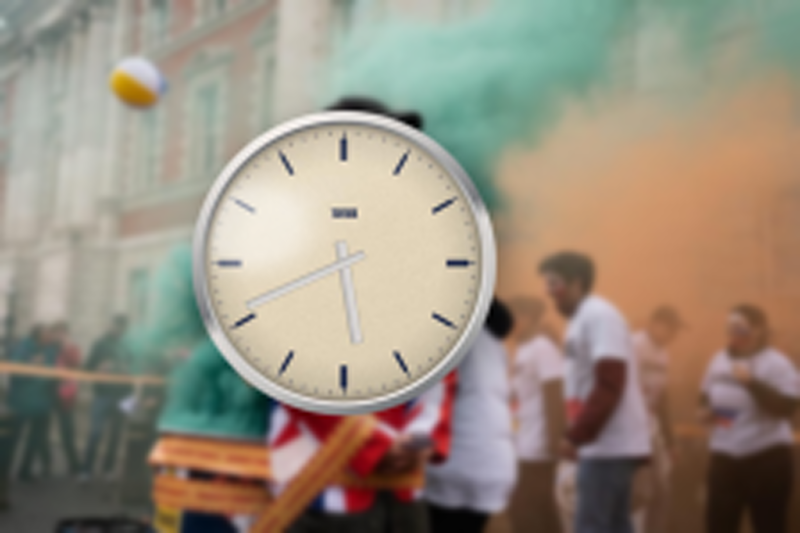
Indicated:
5.41
